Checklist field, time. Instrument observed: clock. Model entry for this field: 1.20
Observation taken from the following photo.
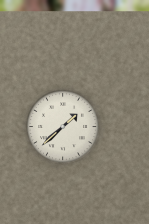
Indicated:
1.38
